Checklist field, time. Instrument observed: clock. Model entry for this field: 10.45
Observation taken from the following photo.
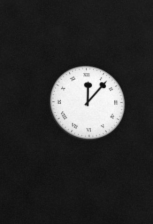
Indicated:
12.07
